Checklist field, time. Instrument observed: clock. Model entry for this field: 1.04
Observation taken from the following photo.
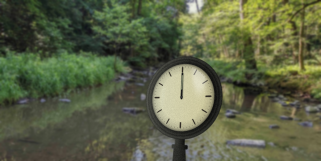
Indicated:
12.00
